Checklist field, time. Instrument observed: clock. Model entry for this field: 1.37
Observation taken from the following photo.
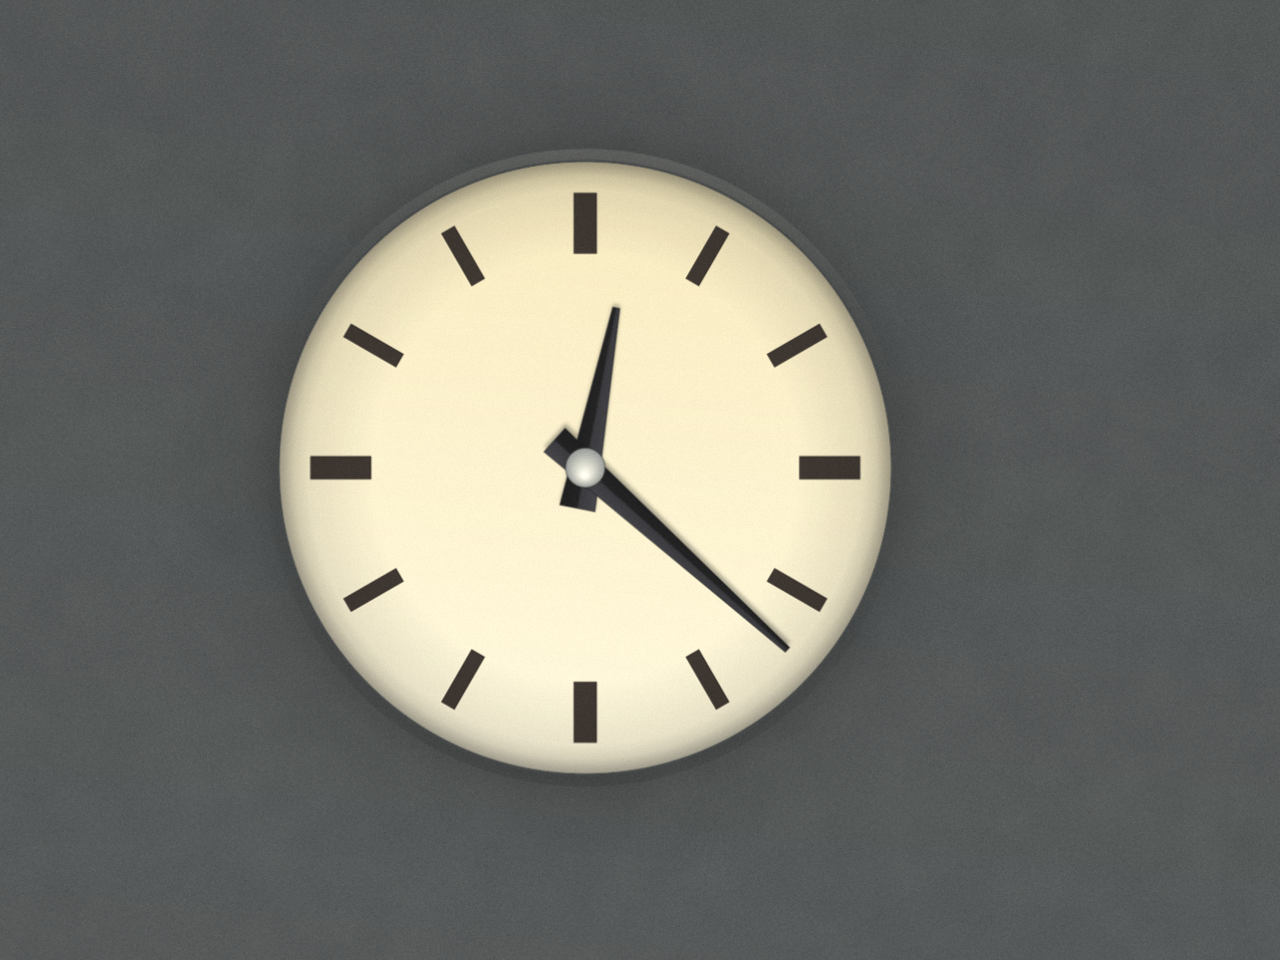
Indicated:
12.22
